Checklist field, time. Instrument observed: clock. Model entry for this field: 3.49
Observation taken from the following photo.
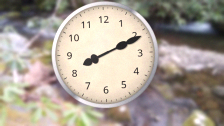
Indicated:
8.11
